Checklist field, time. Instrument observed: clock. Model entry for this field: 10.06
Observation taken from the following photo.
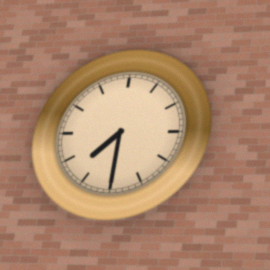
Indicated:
7.30
